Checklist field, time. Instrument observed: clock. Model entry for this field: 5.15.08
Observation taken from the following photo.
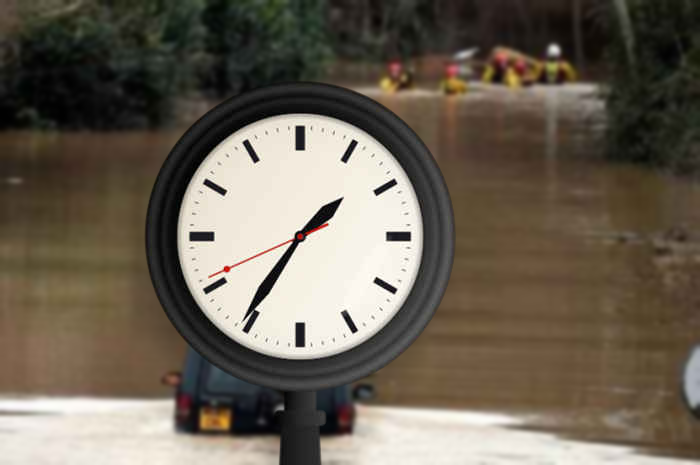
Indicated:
1.35.41
